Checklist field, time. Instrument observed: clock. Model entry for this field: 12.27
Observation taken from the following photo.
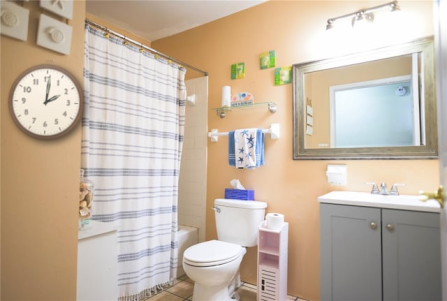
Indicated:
2.01
